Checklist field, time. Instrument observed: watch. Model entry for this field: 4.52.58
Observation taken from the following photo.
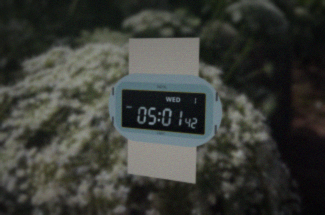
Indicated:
5.01.42
